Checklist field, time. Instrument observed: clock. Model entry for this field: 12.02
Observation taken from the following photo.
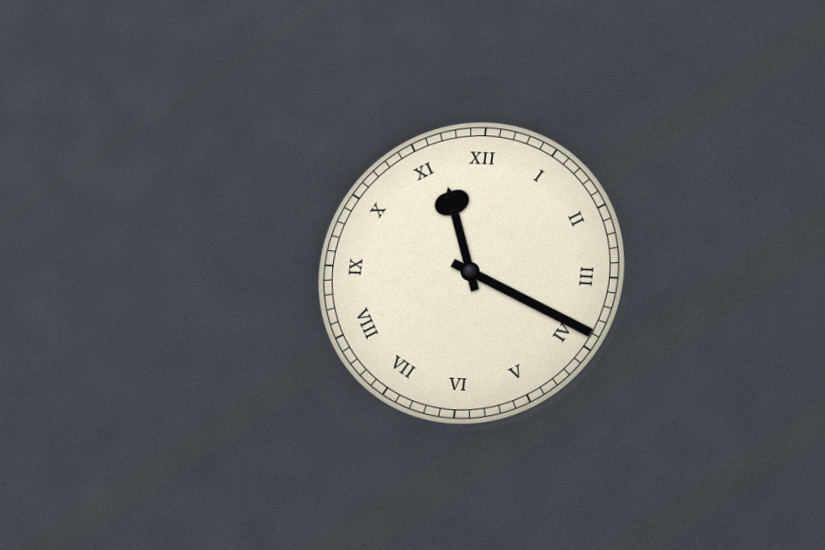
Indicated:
11.19
